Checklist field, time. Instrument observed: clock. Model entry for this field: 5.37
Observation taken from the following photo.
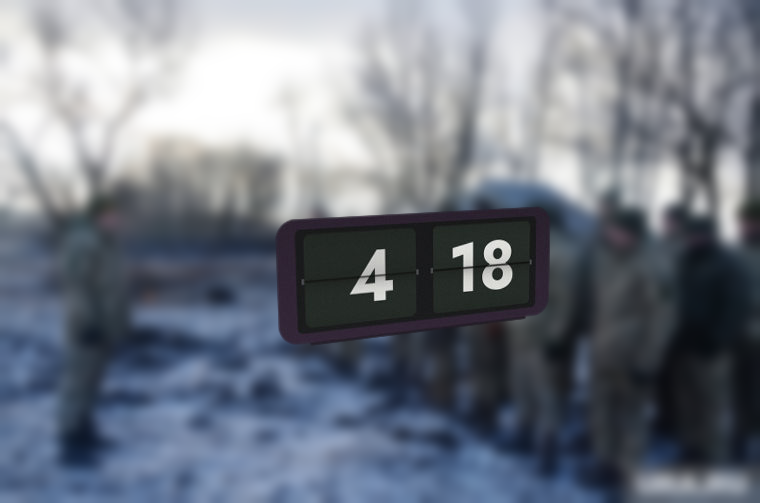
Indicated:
4.18
